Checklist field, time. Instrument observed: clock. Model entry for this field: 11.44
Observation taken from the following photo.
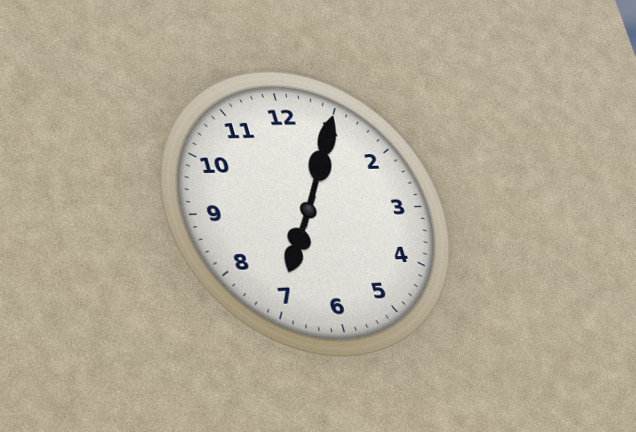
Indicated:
7.05
